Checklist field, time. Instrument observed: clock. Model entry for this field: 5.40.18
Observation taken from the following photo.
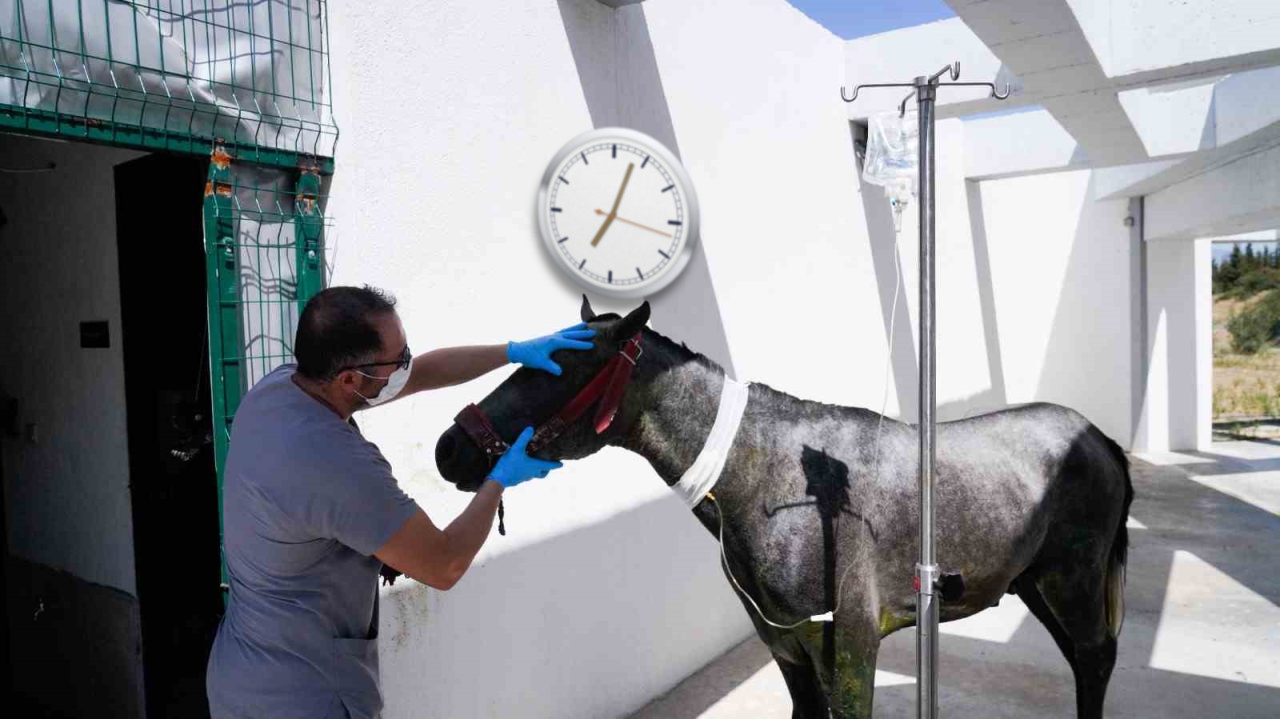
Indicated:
7.03.17
